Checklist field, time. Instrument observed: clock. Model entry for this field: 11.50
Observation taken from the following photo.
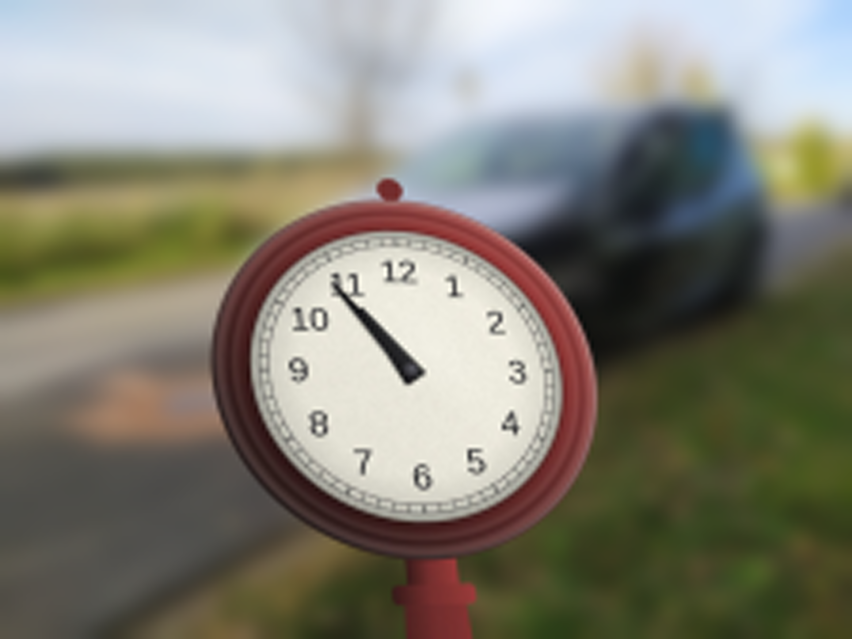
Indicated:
10.54
